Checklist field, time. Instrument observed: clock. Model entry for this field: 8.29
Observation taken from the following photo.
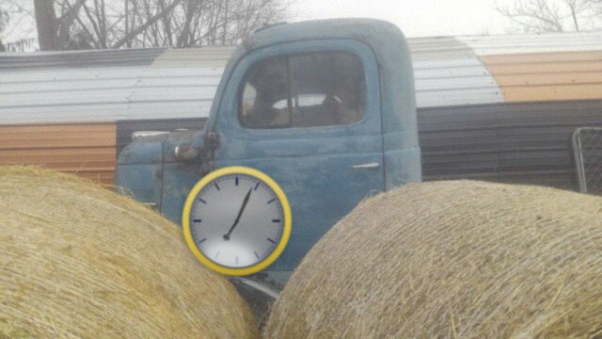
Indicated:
7.04
